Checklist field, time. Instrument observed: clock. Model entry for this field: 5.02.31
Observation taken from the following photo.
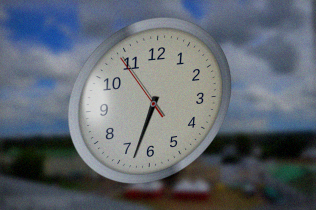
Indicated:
6.32.54
